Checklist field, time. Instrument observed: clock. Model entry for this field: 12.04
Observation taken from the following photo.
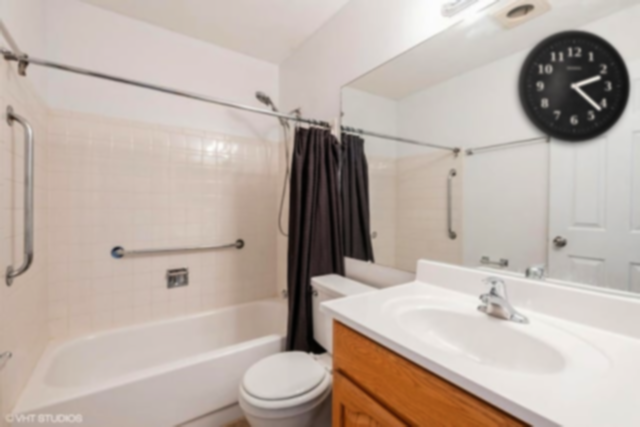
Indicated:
2.22
